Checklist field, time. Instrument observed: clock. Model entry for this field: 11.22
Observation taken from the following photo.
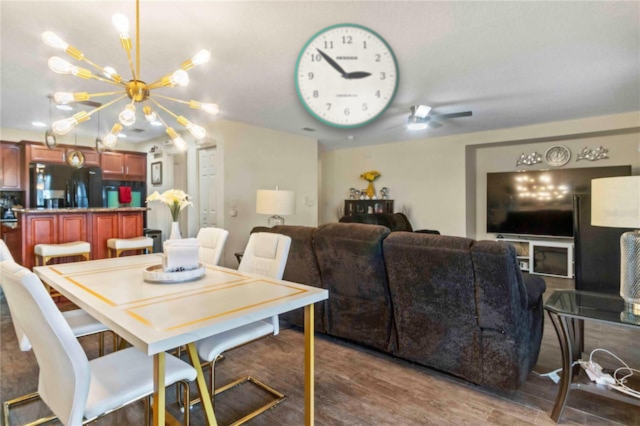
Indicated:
2.52
